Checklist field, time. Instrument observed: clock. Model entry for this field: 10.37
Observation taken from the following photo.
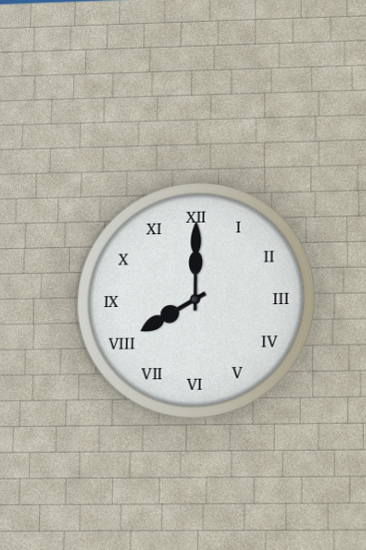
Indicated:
8.00
